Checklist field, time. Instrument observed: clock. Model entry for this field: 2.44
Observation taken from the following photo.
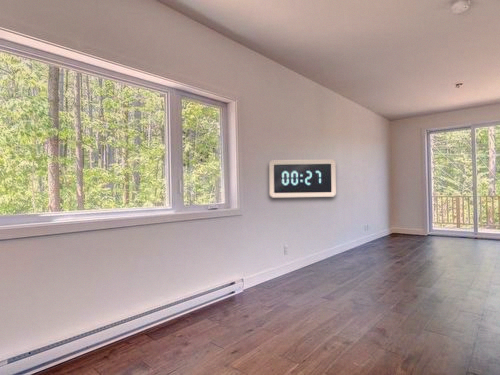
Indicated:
0.27
